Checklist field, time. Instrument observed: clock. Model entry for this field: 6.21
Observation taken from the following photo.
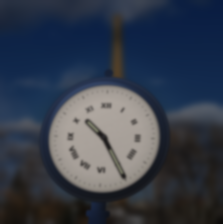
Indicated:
10.25
